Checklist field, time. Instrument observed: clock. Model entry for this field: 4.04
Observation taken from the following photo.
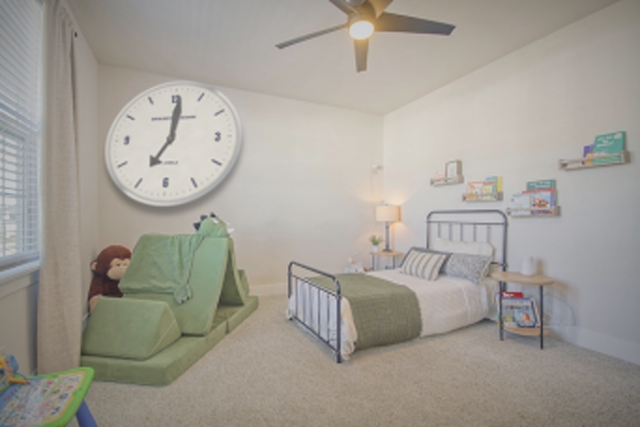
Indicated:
7.01
